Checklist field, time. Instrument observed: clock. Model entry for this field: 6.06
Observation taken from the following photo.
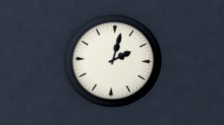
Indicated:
2.02
